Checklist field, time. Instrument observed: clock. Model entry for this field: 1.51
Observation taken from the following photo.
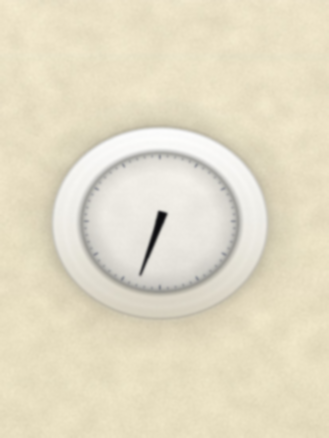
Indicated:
6.33
